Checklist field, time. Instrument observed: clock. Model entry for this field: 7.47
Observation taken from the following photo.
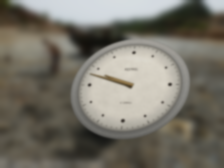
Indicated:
9.48
